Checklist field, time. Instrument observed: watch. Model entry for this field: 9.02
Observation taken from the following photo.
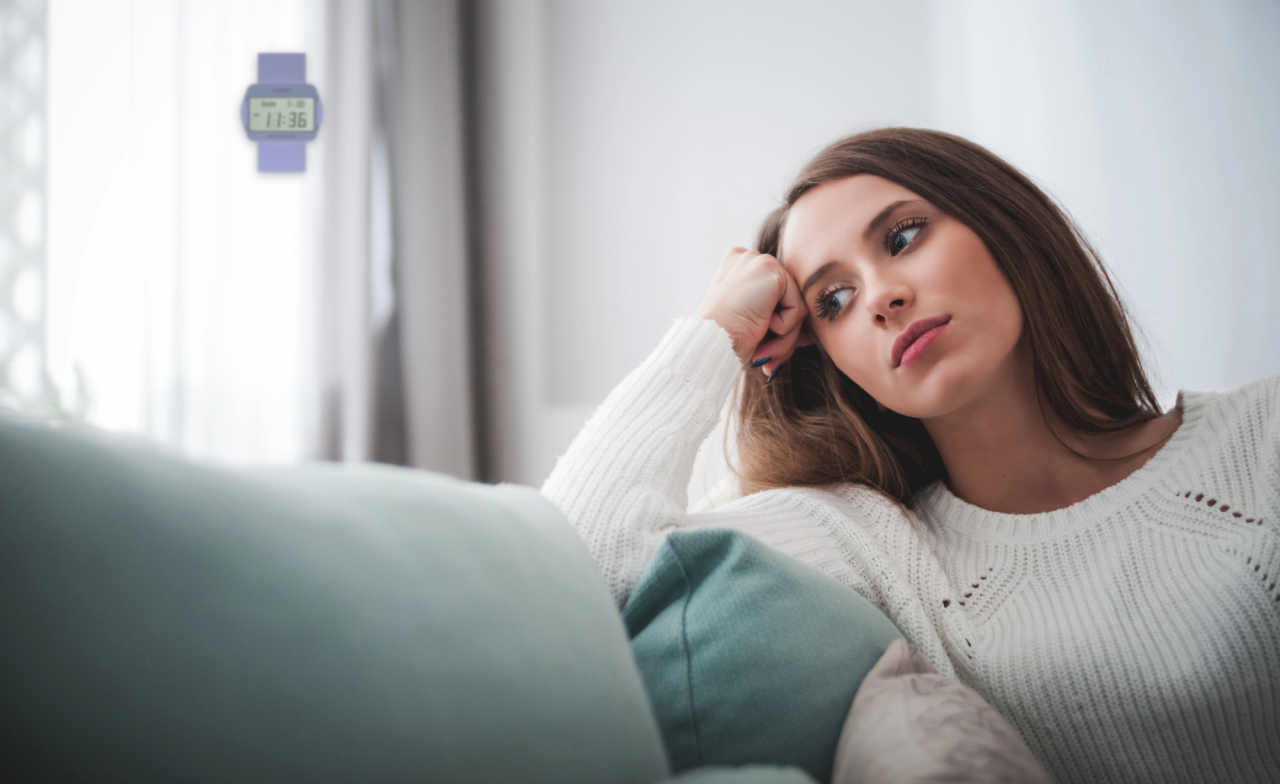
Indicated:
11.36
